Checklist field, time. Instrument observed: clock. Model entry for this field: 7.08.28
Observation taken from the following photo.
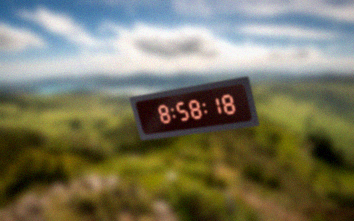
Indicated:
8.58.18
